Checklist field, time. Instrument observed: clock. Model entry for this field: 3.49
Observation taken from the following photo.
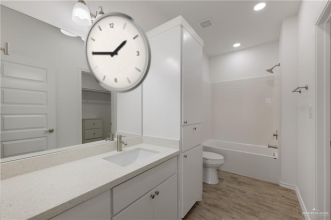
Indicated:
1.45
